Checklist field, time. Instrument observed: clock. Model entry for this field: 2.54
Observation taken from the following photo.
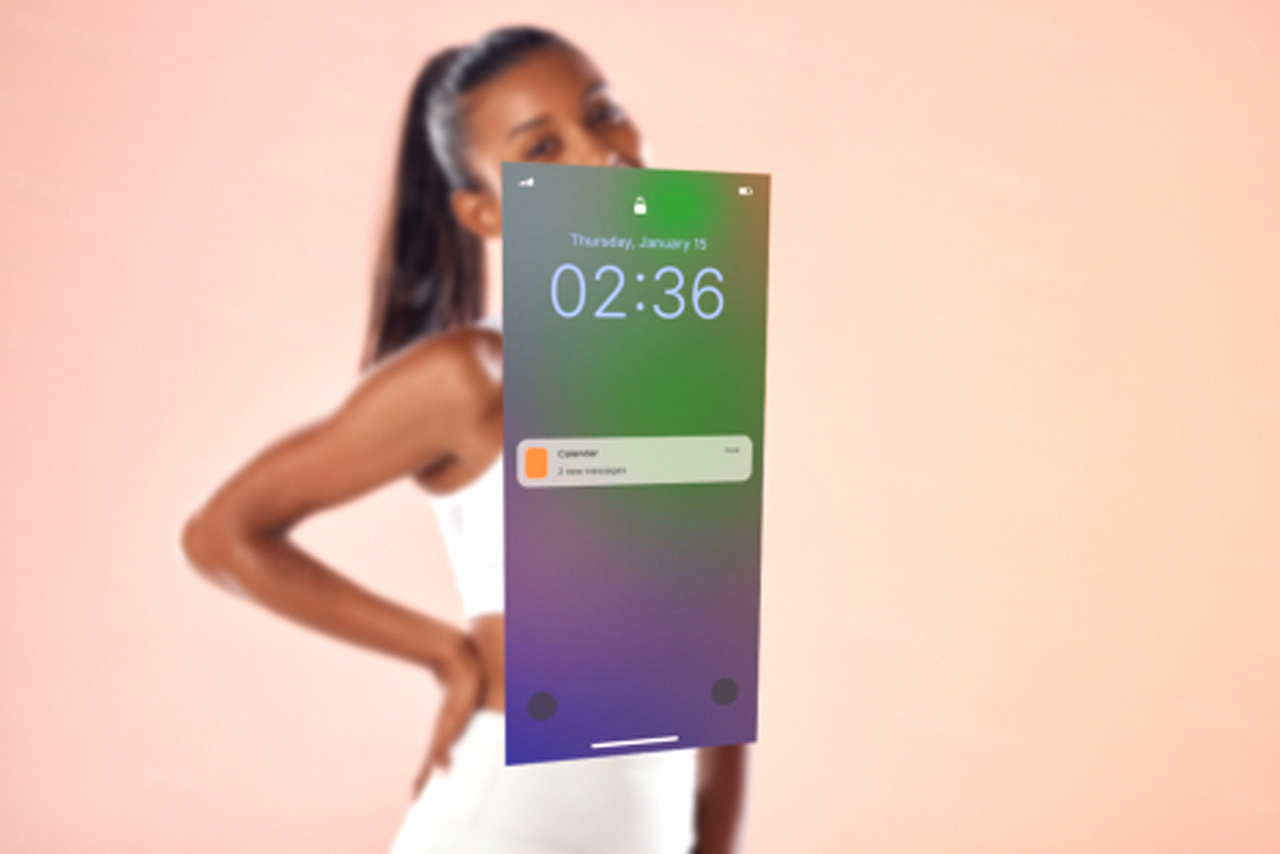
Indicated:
2.36
